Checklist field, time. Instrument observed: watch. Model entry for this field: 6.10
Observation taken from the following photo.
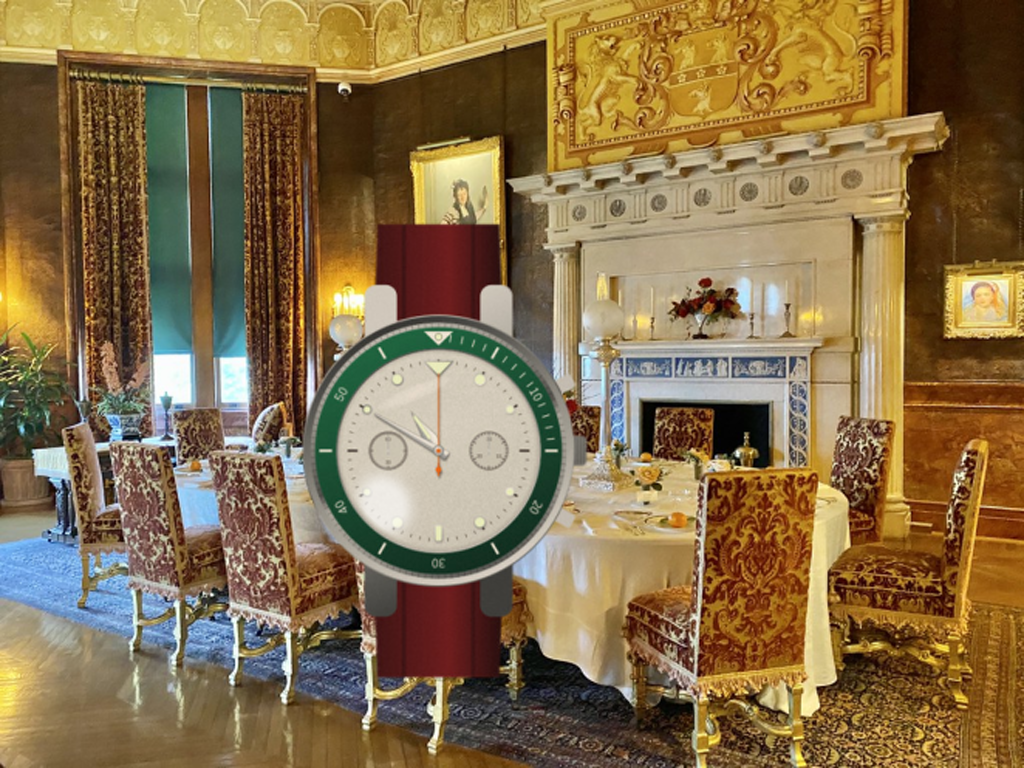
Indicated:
10.50
